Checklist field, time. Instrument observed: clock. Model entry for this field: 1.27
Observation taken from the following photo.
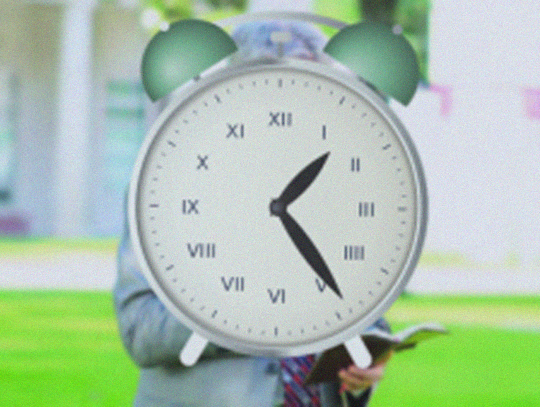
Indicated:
1.24
